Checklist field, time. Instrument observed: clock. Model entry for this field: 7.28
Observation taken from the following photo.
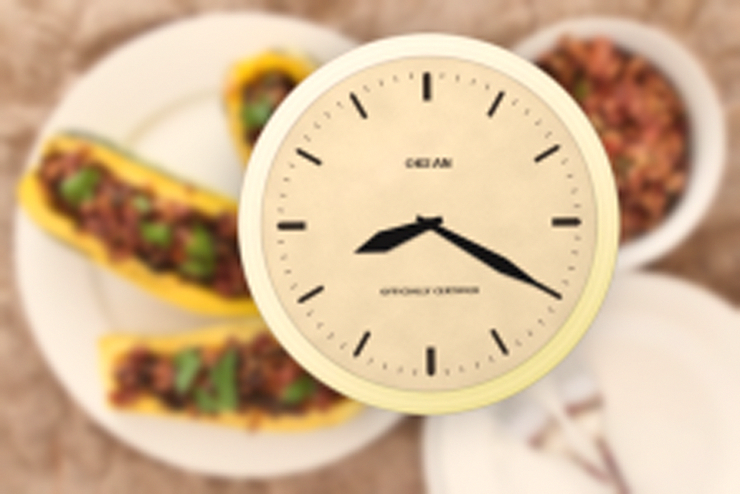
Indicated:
8.20
